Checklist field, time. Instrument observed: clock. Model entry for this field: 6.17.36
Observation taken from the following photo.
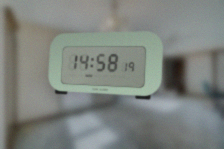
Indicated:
14.58.19
